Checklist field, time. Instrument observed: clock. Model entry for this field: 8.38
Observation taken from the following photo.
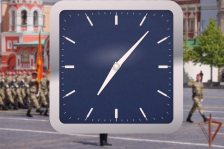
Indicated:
7.07
